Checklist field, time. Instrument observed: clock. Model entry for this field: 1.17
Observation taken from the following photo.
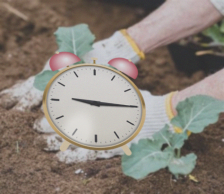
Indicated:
9.15
